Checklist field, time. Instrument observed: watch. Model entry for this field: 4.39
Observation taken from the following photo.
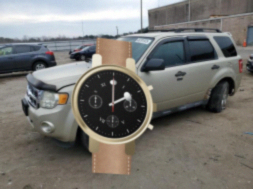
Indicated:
2.00
